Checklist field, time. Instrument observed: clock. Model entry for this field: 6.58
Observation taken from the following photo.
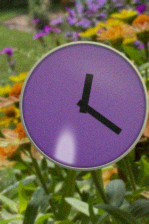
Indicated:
12.21
